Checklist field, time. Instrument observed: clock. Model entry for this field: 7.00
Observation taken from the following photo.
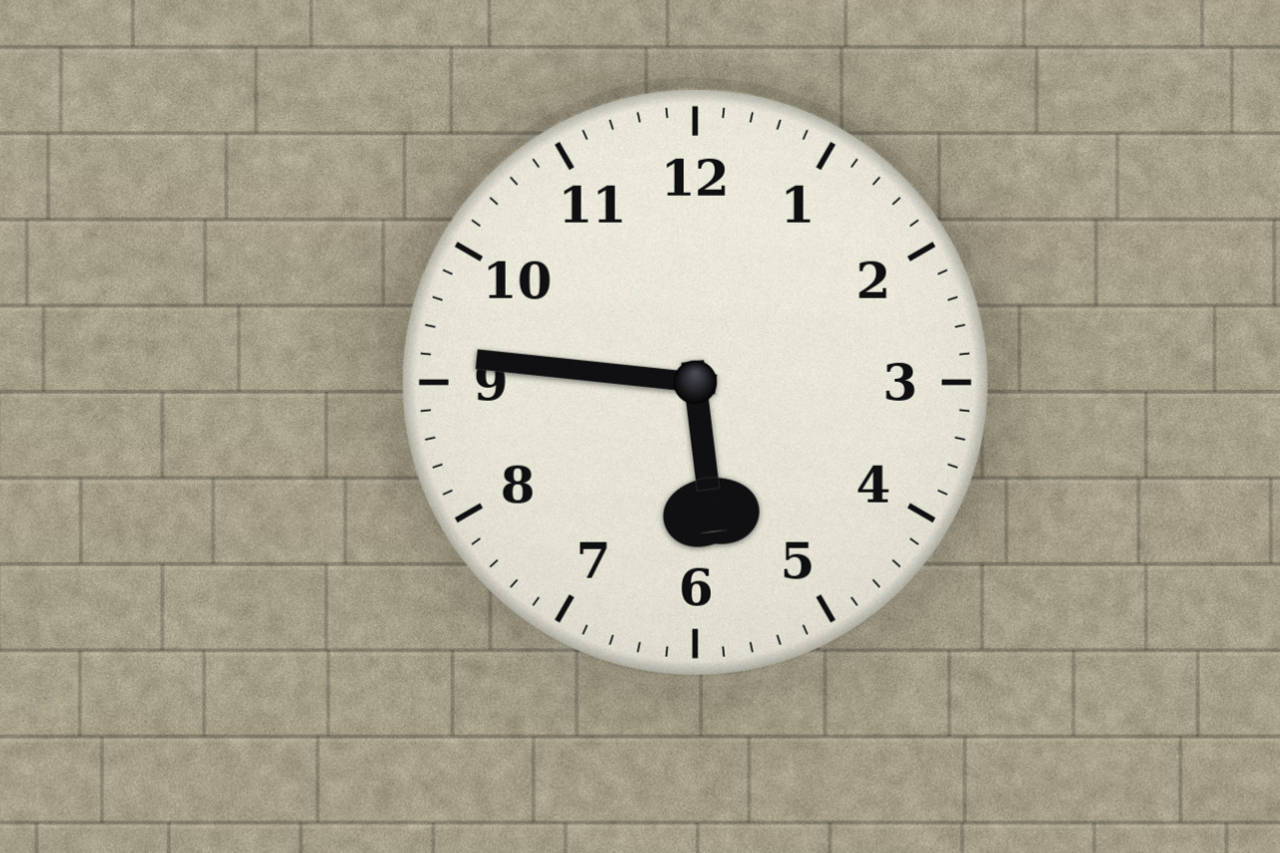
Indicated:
5.46
